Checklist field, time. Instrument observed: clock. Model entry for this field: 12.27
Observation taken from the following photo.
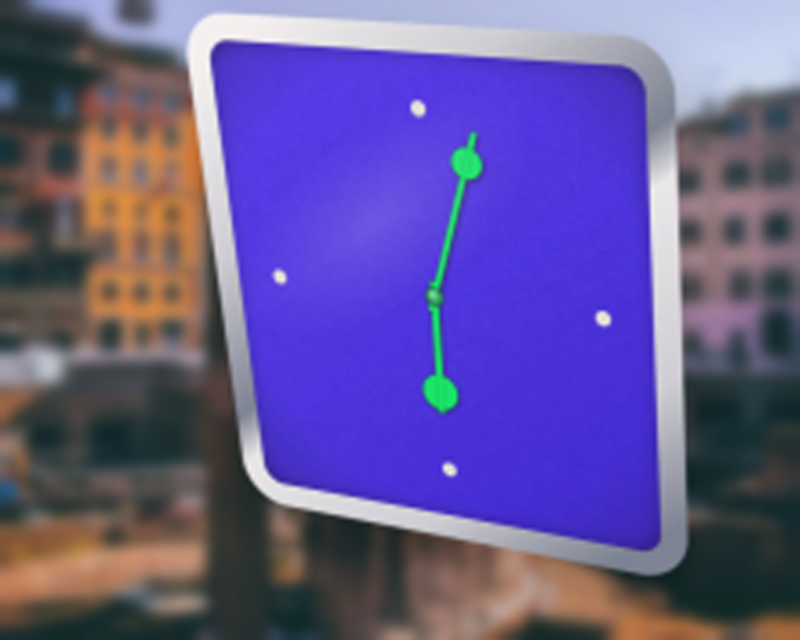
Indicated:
6.03
